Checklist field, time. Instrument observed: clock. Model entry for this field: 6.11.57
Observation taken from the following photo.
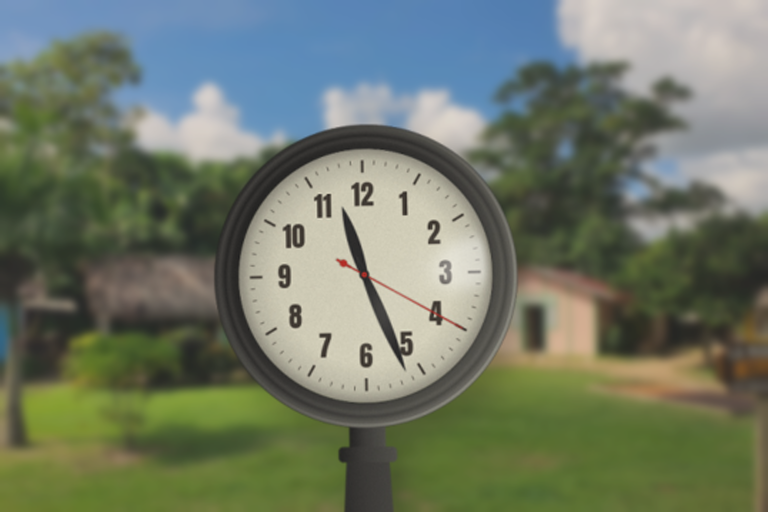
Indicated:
11.26.20
